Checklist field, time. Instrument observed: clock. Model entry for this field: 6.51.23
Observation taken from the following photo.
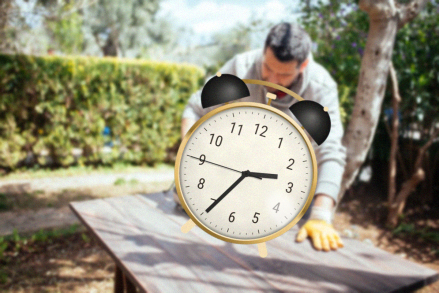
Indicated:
2.34.45
